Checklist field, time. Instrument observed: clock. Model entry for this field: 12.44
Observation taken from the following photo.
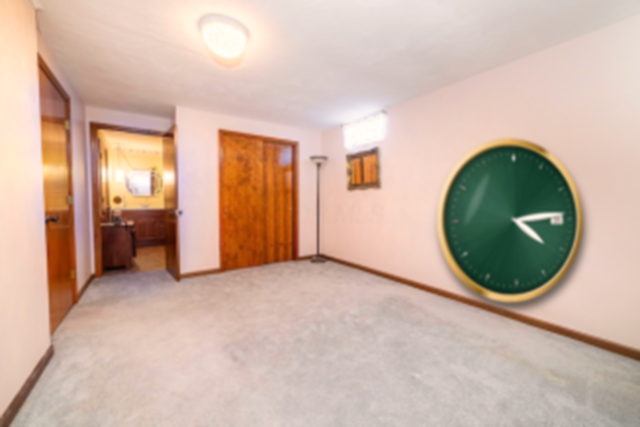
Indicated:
4.14
